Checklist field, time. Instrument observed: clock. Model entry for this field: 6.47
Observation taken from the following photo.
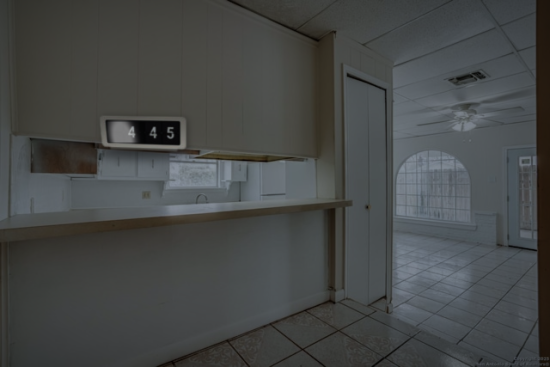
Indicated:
4.45
